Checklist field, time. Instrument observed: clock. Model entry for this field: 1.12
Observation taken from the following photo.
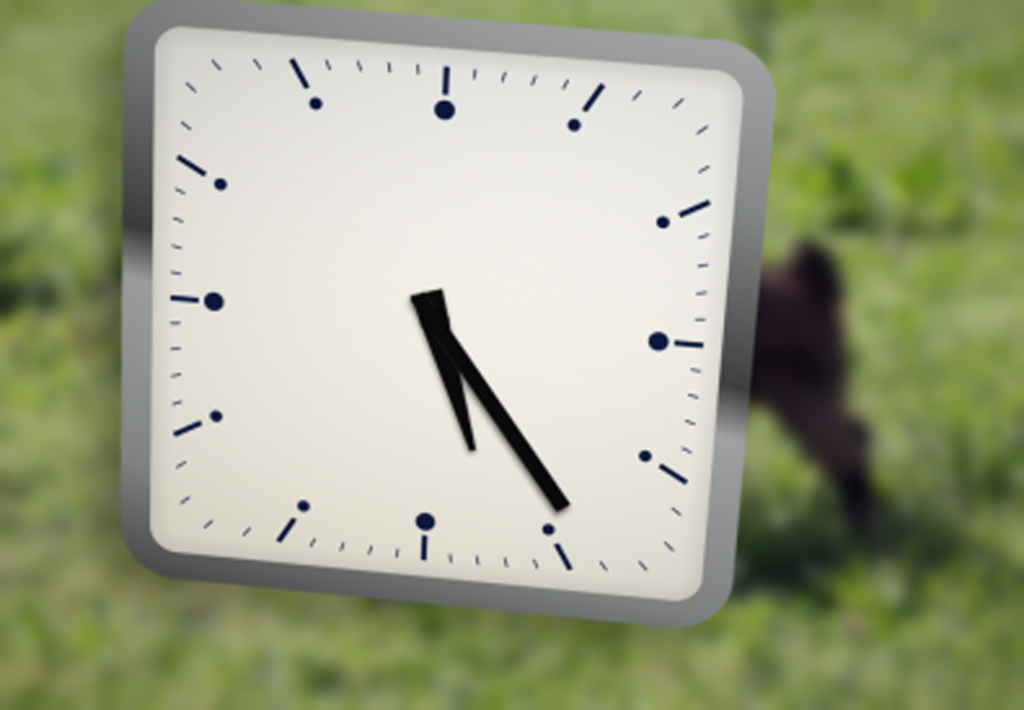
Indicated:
5.24
